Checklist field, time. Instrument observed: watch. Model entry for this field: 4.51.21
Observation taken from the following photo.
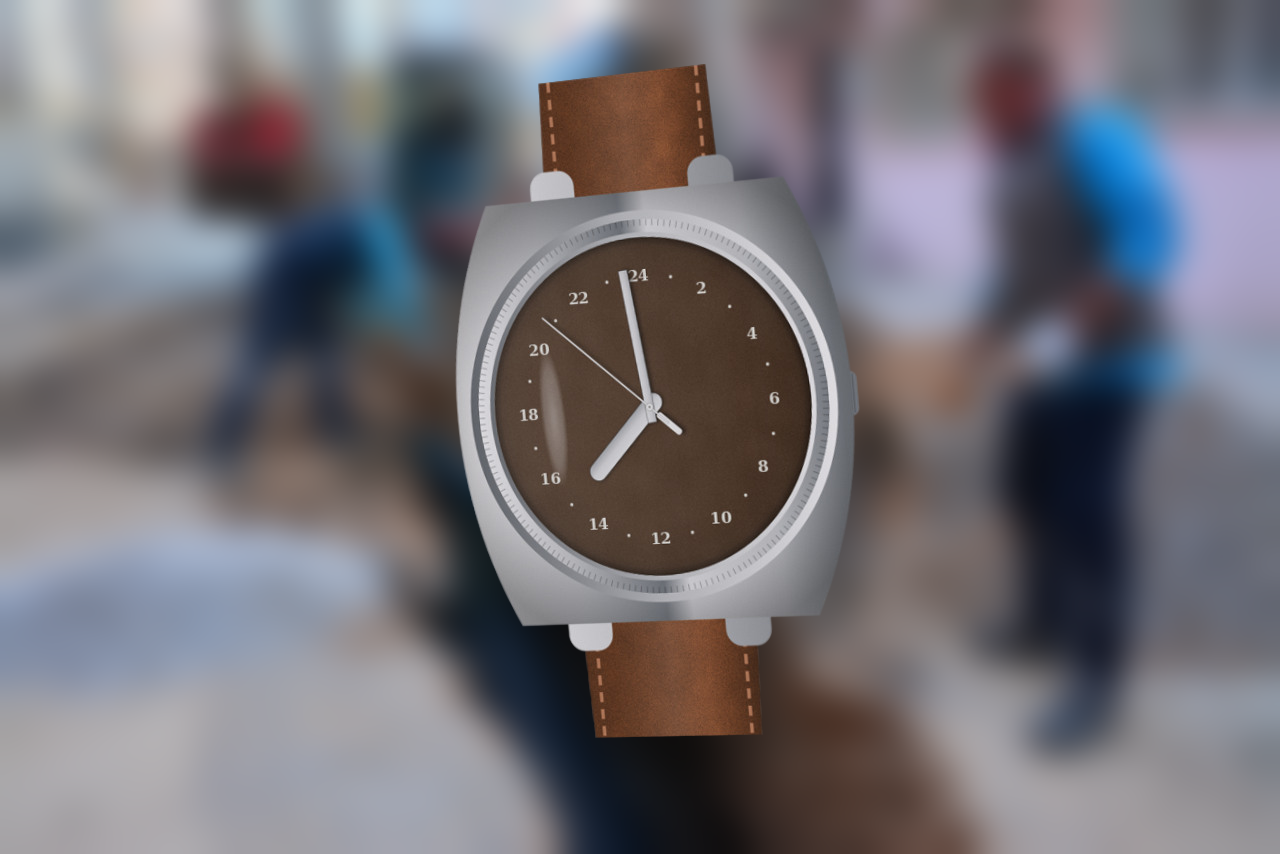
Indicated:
14.58.52
